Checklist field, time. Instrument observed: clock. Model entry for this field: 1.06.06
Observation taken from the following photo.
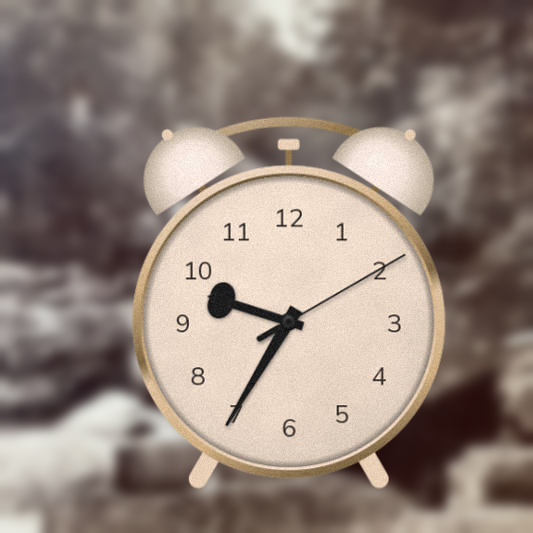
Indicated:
9.35.10
